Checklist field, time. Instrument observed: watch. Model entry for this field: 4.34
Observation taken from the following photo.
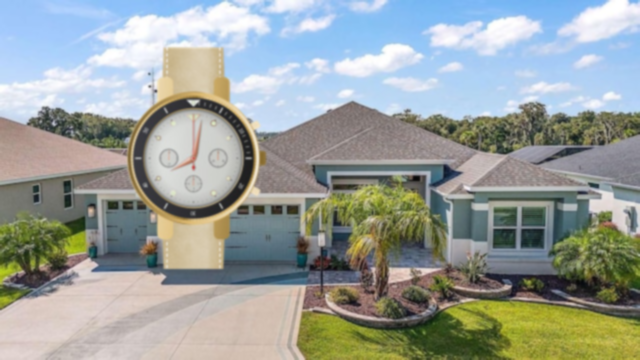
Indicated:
8.02
